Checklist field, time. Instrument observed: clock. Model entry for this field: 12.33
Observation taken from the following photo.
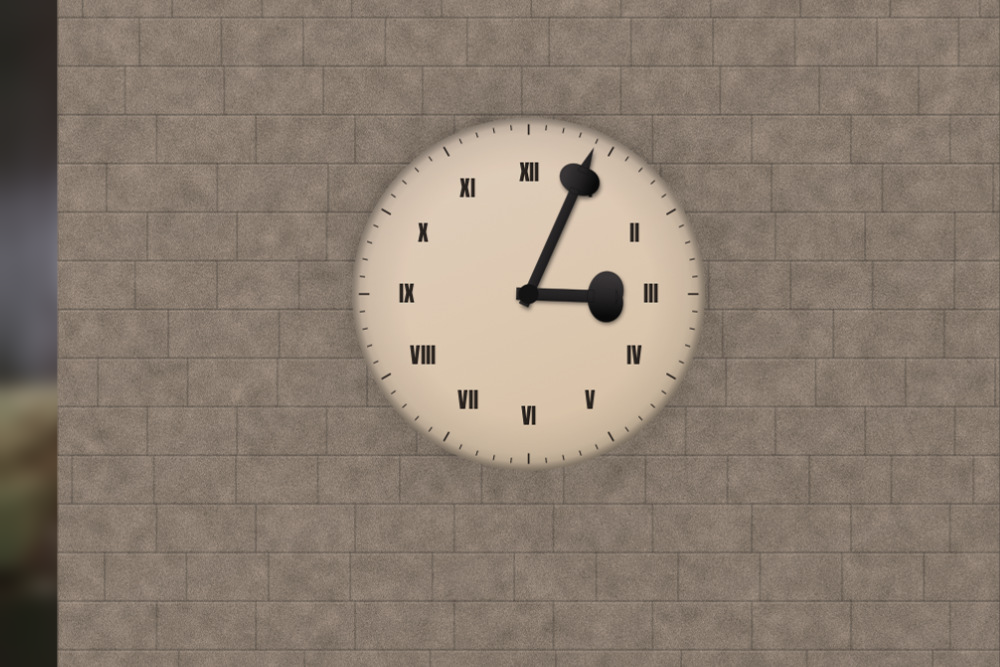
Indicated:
3.04
